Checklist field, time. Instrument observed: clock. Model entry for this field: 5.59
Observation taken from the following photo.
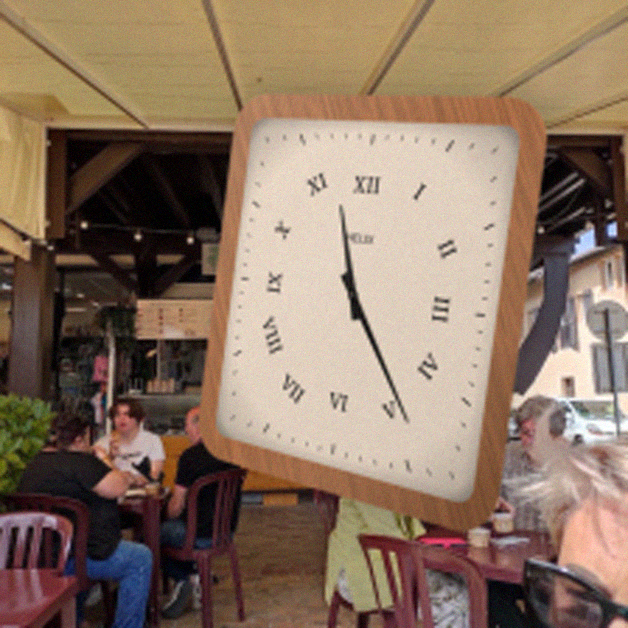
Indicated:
11.24
